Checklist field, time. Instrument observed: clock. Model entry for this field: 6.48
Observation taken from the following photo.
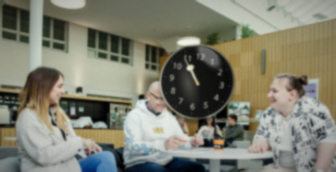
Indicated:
10.54
